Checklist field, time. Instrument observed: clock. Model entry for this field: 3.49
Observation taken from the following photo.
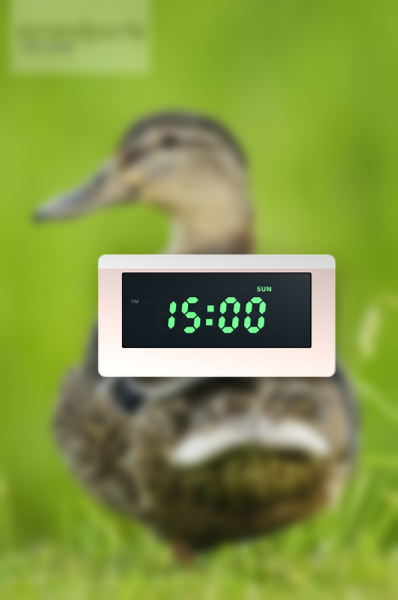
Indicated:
15.00
